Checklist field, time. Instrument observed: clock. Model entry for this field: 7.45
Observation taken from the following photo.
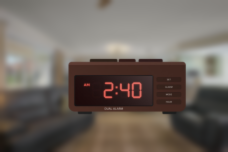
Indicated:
2.40
